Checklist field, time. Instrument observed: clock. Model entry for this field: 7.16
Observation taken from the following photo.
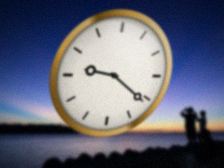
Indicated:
9.21
